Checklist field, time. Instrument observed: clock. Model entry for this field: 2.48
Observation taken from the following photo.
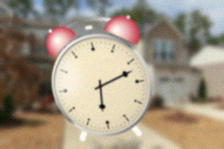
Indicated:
6.12
